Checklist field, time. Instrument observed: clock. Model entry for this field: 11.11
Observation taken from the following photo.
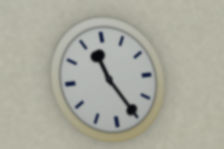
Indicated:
11.25
